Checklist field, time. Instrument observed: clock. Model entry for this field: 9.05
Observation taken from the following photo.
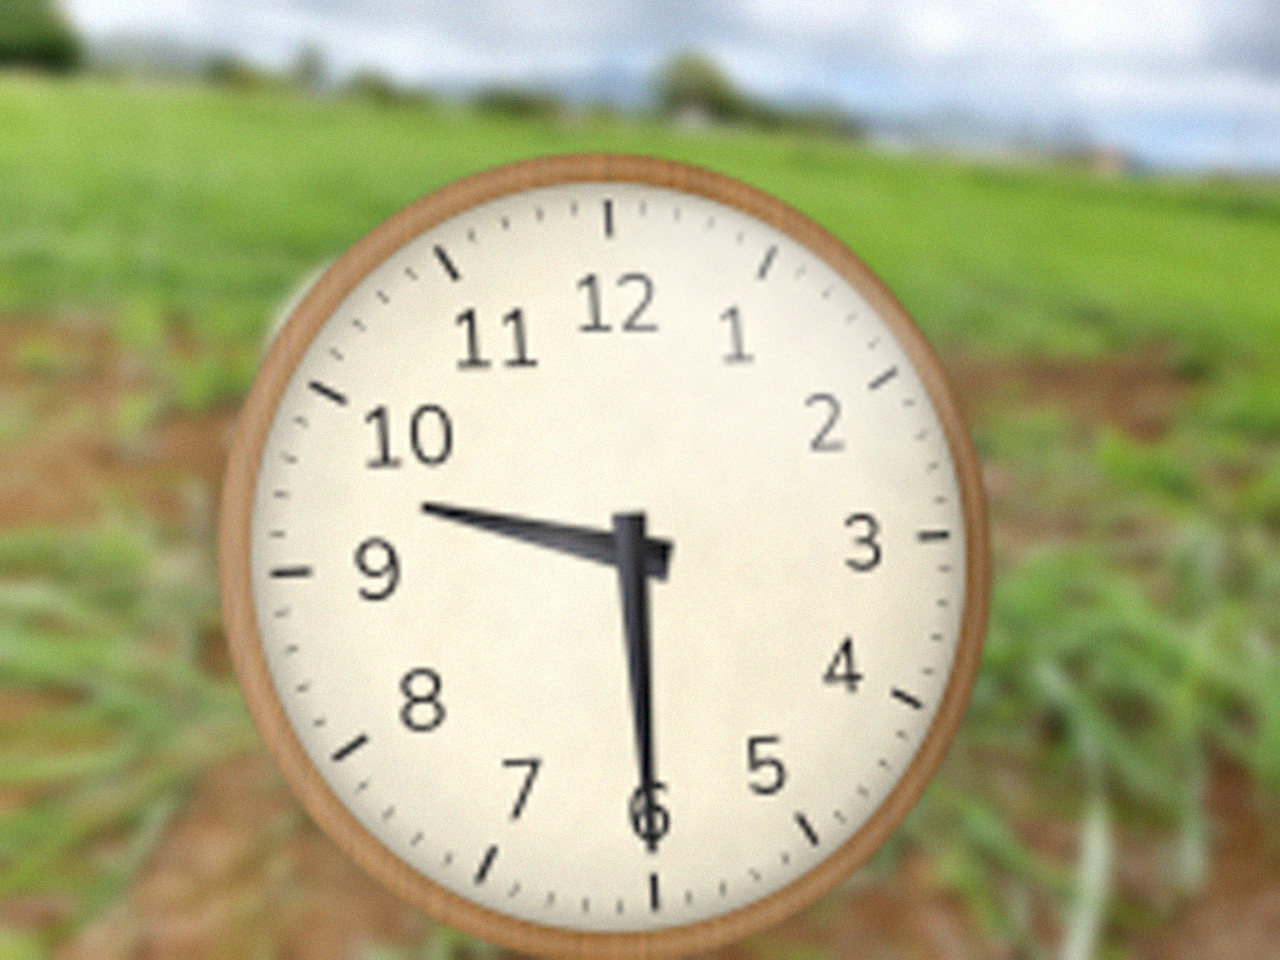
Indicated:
9.30
